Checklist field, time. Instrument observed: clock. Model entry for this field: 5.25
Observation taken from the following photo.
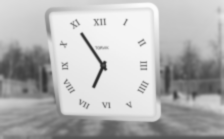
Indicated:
6.55
